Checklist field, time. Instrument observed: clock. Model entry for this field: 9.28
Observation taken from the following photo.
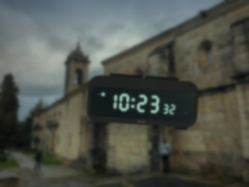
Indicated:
10.23
